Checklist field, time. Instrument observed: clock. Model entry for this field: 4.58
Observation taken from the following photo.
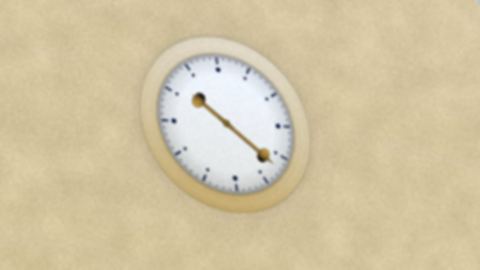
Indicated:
10.22
